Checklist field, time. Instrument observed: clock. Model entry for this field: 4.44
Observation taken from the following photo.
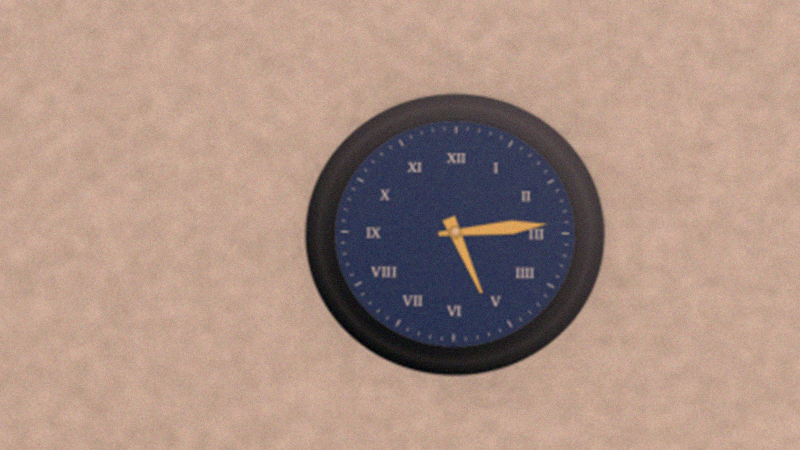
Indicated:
5.14
